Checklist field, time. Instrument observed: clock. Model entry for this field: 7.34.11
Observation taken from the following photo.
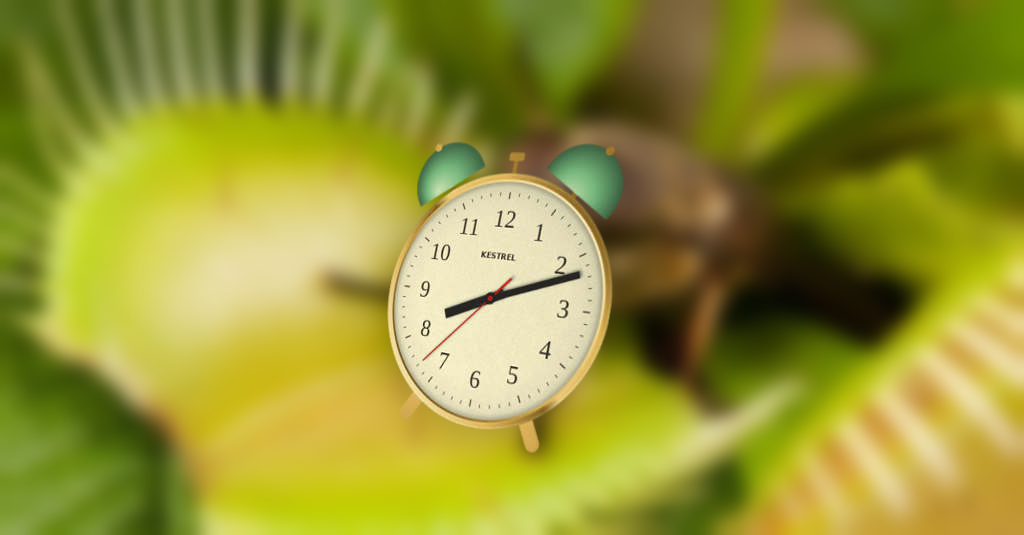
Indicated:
8.11.37
